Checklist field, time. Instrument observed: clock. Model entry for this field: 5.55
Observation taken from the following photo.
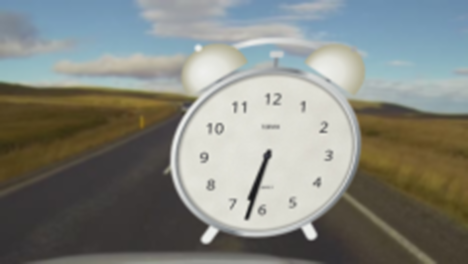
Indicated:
6.32
